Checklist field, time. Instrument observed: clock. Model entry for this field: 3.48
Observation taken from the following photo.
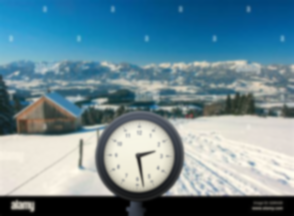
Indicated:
2.28
